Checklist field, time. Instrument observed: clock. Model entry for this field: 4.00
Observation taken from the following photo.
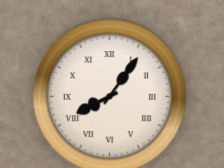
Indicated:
8.06
